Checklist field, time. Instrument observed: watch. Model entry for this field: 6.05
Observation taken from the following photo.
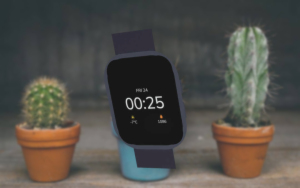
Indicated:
0.25
